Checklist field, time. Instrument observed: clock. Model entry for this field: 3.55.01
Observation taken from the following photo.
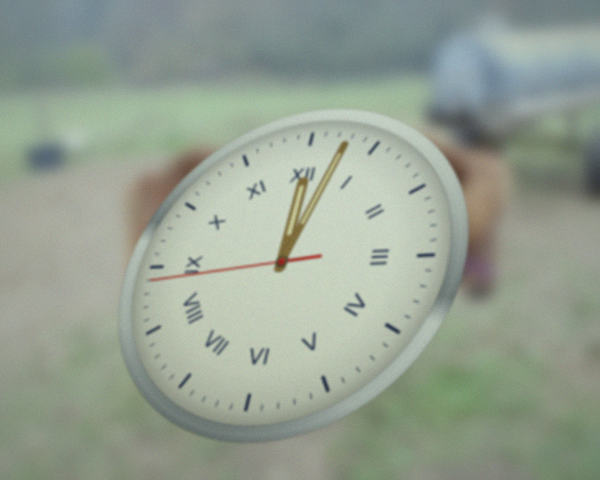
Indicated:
12.02.44
